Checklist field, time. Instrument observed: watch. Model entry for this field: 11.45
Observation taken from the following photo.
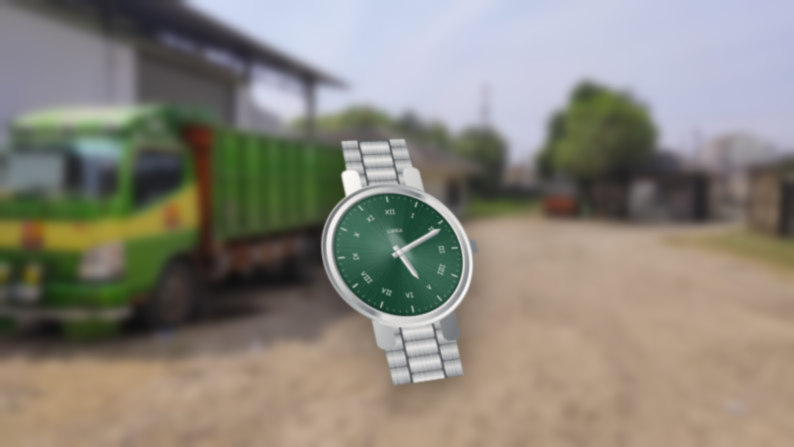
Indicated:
5.11
